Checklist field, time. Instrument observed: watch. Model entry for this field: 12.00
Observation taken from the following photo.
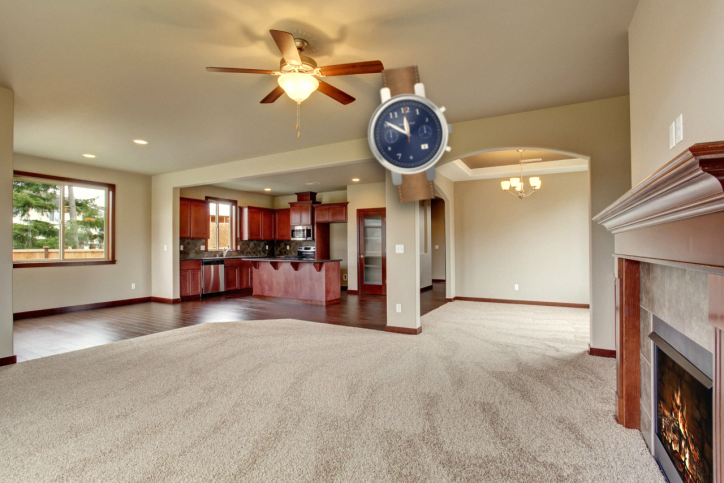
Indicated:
11.51
